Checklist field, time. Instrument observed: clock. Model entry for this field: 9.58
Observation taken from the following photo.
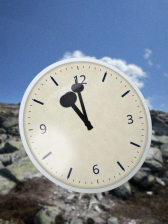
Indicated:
10.59
